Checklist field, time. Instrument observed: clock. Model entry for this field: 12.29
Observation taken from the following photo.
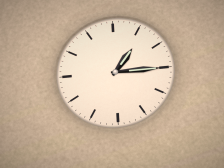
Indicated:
1.15
